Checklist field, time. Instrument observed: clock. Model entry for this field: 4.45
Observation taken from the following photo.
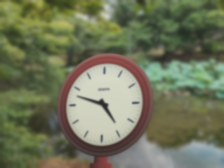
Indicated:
4.48
